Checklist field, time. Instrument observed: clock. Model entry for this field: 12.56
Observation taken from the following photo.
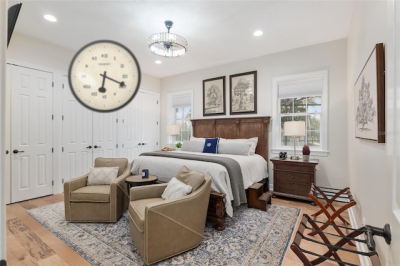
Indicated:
6.19
